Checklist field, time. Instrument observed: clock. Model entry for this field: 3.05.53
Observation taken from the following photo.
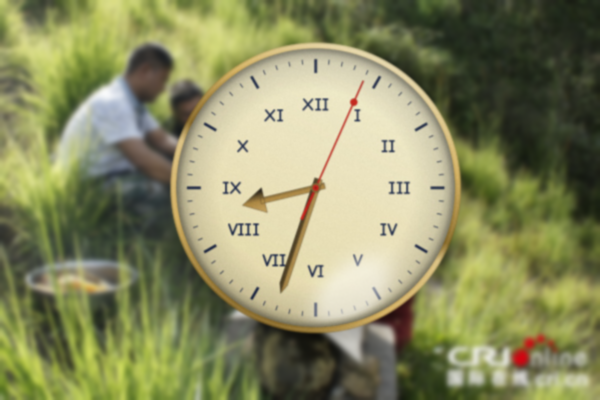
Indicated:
8.33.04
